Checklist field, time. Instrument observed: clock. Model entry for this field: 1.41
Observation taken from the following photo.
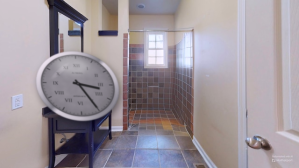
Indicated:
3.25
